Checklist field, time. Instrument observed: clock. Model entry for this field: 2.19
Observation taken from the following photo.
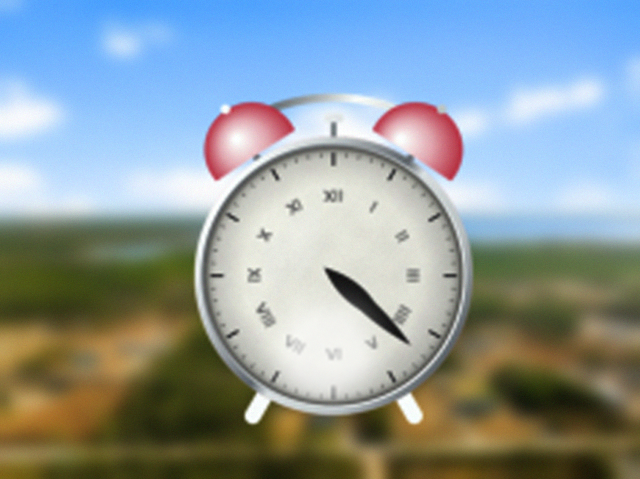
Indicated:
4.22
